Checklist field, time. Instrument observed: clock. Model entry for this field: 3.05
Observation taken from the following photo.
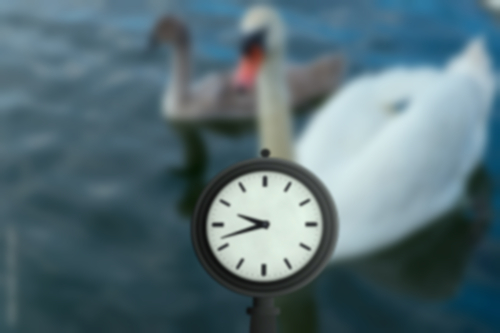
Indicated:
9.42
